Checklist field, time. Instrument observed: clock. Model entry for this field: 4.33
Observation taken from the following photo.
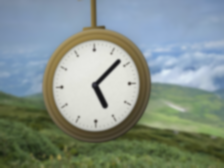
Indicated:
5.08
